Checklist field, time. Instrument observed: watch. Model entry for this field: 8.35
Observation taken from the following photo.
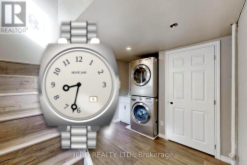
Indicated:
8.32
